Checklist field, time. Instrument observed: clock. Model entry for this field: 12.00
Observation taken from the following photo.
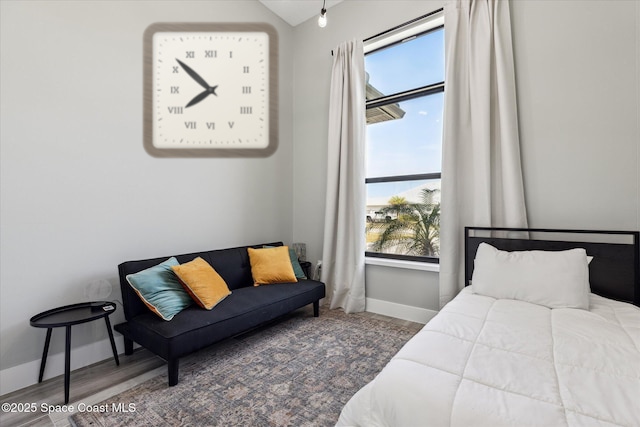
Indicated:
7.52
